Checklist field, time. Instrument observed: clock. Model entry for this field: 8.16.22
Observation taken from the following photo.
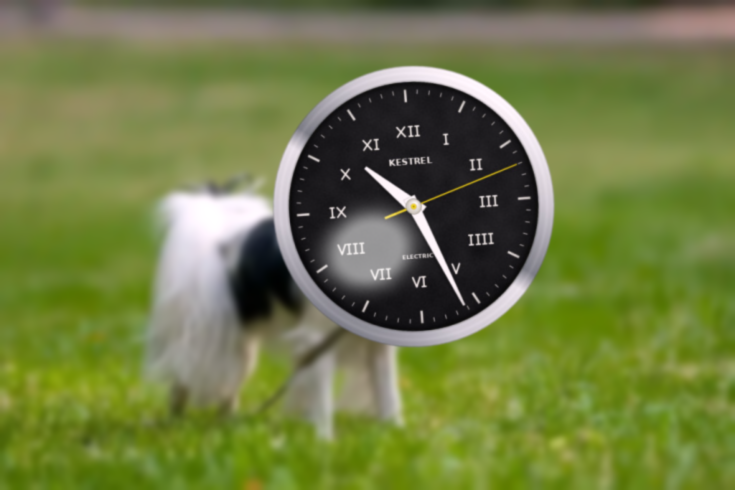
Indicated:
10.26.12
